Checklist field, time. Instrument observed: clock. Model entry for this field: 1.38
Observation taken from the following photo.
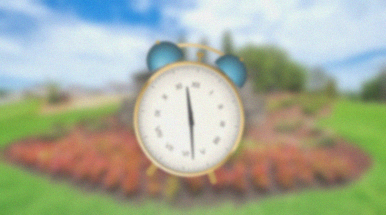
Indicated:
11.28
